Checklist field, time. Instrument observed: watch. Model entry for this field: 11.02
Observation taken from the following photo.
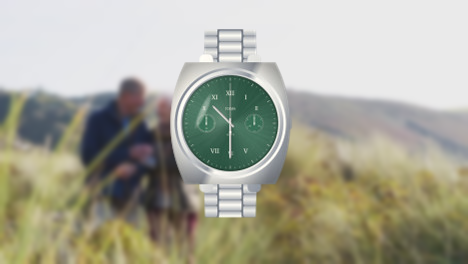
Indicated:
10.30
